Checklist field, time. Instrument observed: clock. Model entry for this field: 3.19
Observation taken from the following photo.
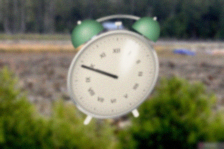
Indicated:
9.49
